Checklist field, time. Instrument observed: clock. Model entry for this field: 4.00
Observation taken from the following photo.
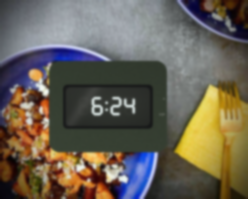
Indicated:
6.24
